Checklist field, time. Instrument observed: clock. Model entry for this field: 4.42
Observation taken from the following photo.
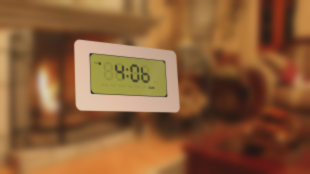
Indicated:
4.06
